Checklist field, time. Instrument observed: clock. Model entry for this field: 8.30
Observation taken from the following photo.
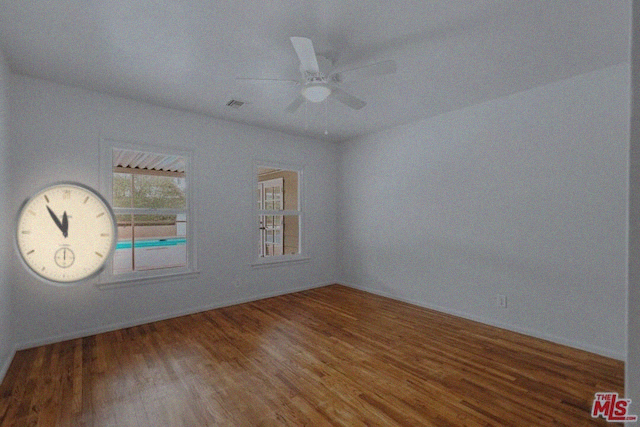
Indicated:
11.54
